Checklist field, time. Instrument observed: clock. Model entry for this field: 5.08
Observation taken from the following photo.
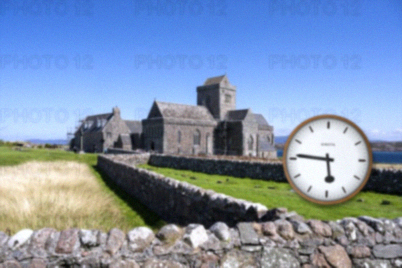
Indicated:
5.46
